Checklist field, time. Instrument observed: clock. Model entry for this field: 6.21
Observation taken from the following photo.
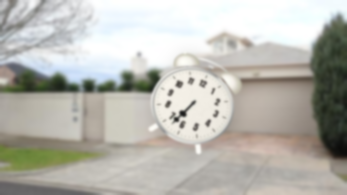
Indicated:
6.33
